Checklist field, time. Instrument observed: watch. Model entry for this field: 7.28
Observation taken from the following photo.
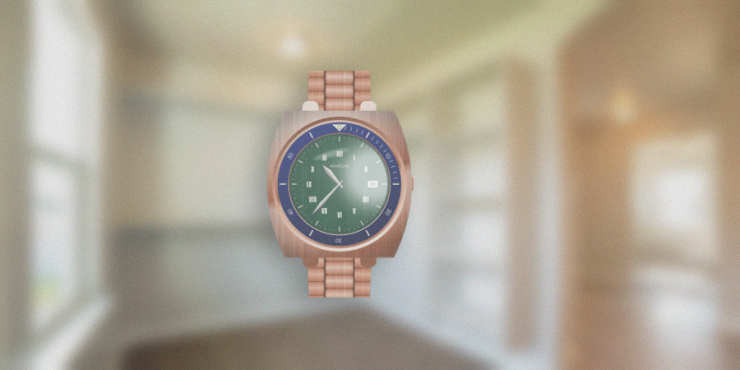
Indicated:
10.37
